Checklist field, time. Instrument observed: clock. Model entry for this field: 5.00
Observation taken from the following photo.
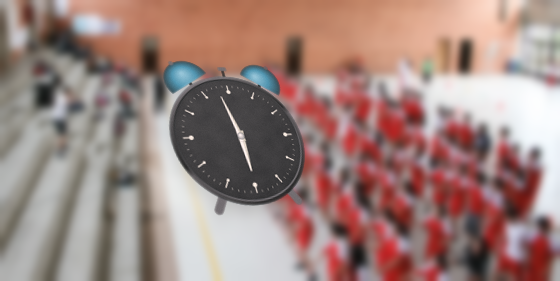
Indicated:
5.58
